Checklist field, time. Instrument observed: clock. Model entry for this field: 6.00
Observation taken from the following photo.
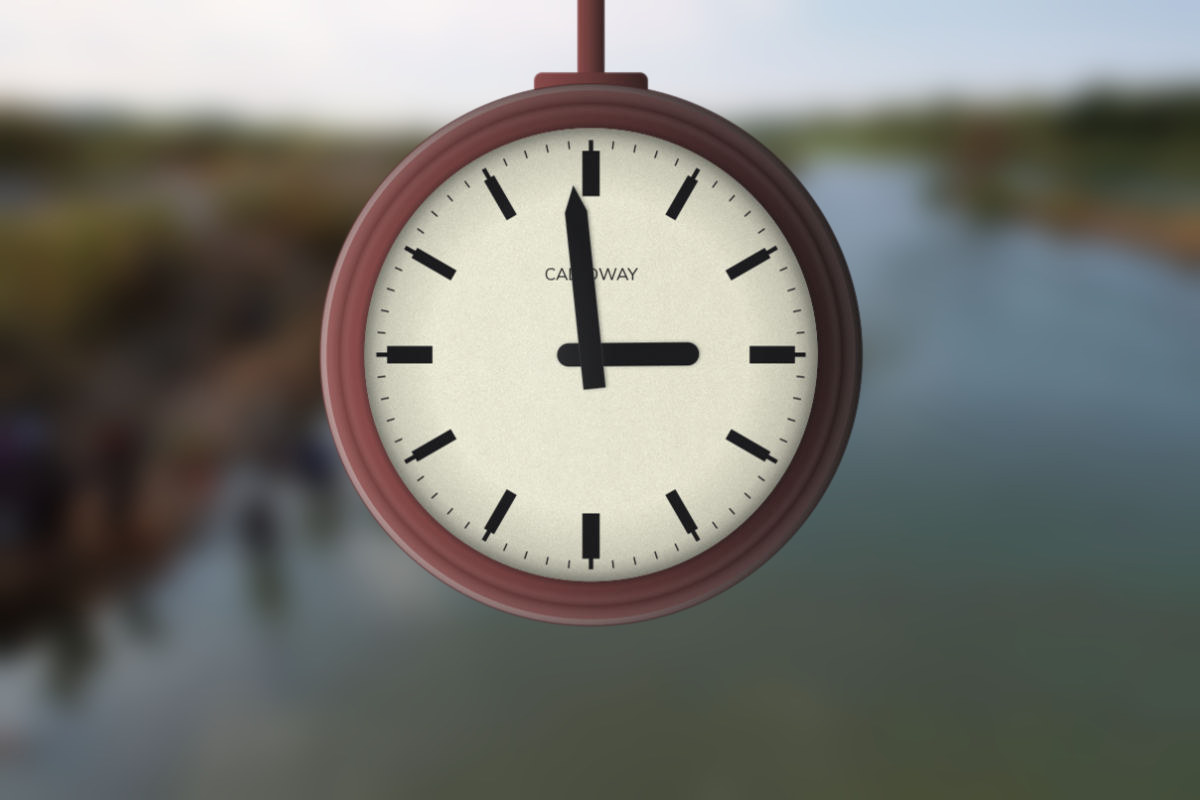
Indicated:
2.59
